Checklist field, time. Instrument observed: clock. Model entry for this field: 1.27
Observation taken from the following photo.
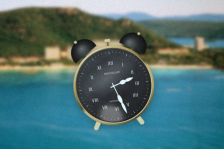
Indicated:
2.27
